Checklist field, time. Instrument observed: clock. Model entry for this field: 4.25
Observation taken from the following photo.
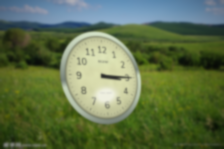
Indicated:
3.15
